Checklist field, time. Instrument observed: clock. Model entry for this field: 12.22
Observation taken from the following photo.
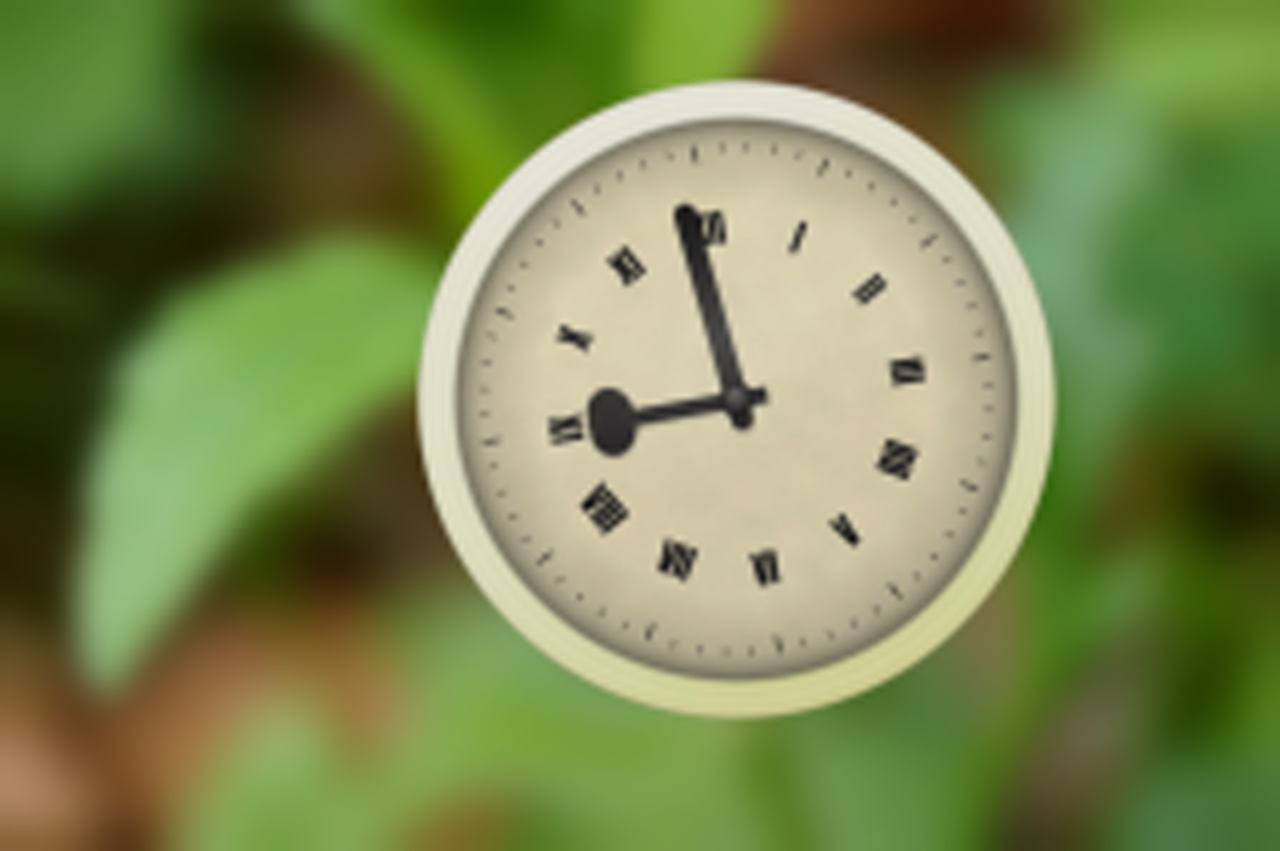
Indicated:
8.59
